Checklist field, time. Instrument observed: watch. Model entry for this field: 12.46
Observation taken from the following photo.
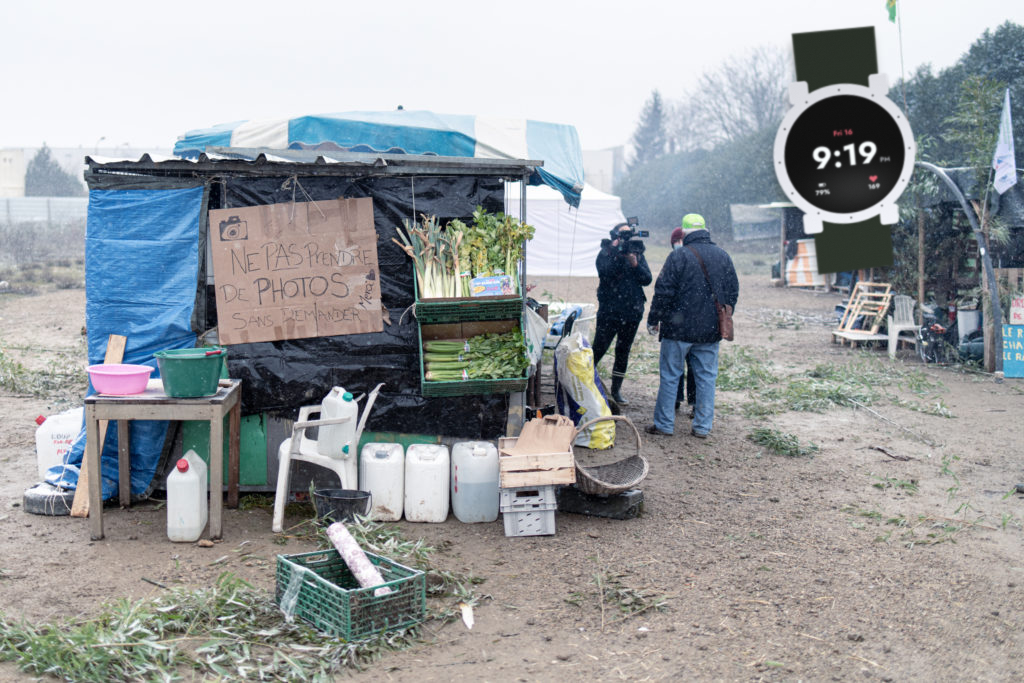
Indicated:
9.19
